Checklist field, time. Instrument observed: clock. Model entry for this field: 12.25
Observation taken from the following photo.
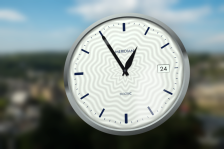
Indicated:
12.55
